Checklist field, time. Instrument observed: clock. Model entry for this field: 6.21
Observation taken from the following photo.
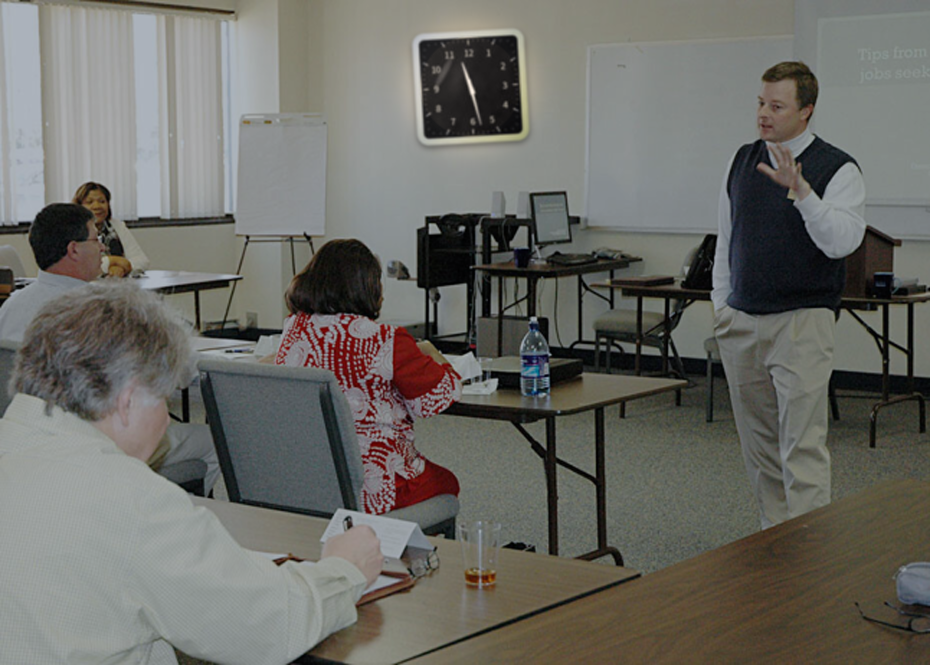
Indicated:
11.28
